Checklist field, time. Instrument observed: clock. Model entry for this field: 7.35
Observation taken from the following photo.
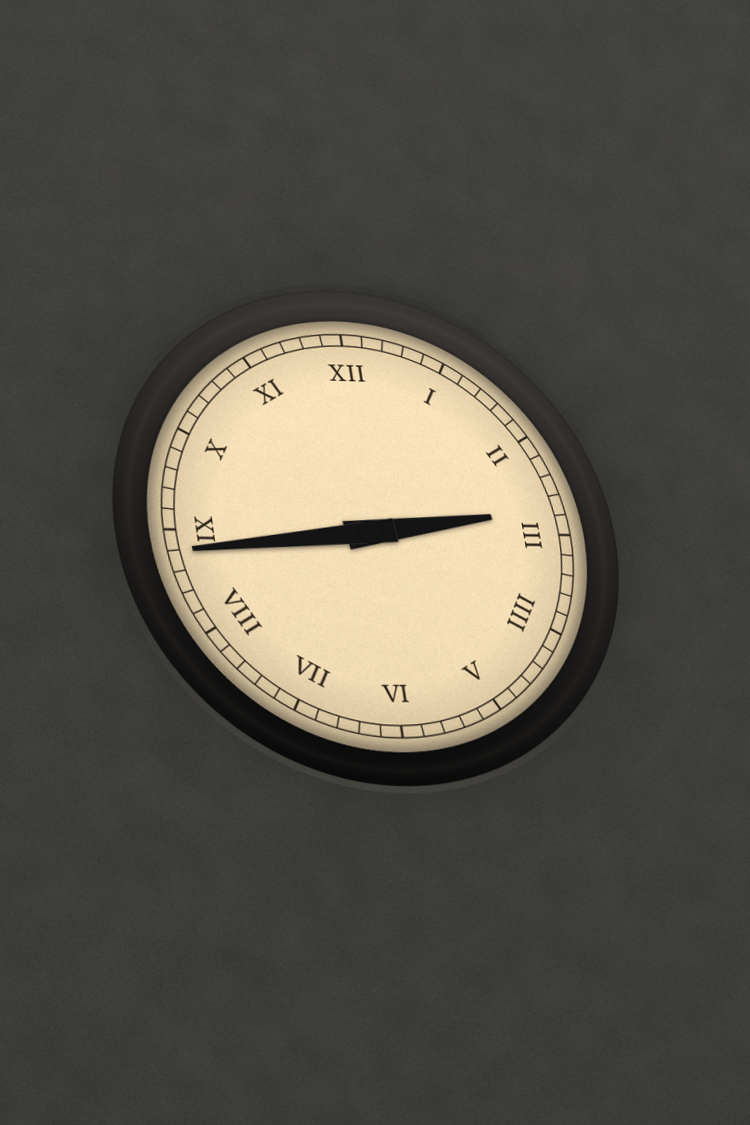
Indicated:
2.44
